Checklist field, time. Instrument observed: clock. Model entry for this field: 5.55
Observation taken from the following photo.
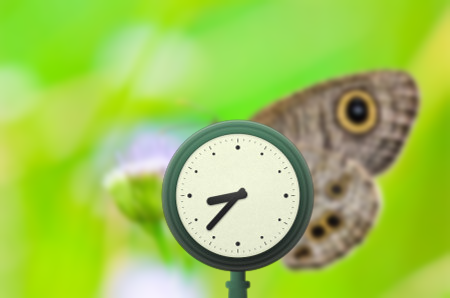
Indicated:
8.37
